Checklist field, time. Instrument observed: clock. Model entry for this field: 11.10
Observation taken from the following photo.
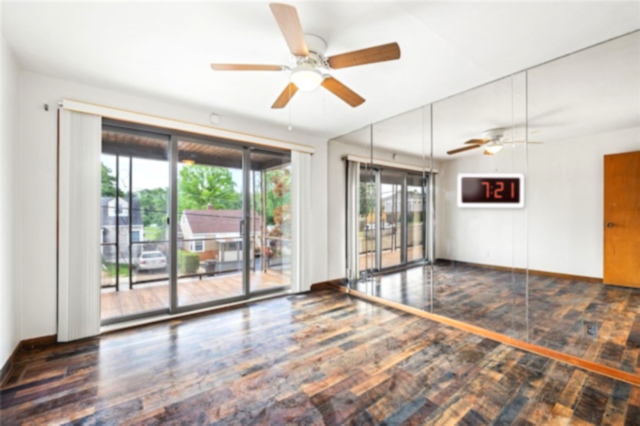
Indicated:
7.21
